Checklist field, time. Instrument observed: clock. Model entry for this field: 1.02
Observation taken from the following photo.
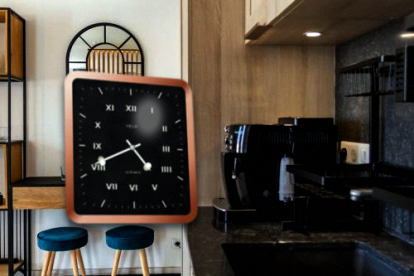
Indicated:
4.41
